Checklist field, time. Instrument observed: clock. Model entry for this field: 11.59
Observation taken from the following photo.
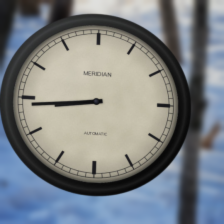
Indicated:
8.44
